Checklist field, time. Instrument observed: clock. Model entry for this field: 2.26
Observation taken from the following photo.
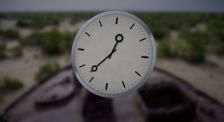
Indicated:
12.37
